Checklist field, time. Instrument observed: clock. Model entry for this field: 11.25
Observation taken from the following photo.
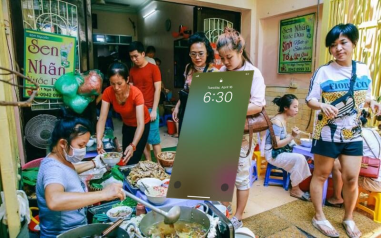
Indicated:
6.30
